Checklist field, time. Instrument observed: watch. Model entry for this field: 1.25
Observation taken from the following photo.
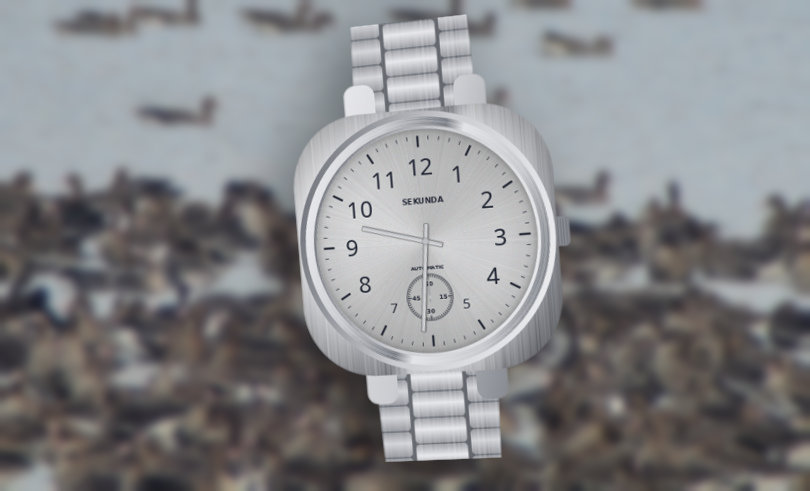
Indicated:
9.31
